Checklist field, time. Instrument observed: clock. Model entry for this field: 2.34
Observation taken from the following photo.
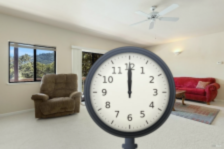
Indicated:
12.00
